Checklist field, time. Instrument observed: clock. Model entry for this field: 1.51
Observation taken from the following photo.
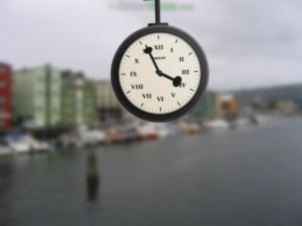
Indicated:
3.56
